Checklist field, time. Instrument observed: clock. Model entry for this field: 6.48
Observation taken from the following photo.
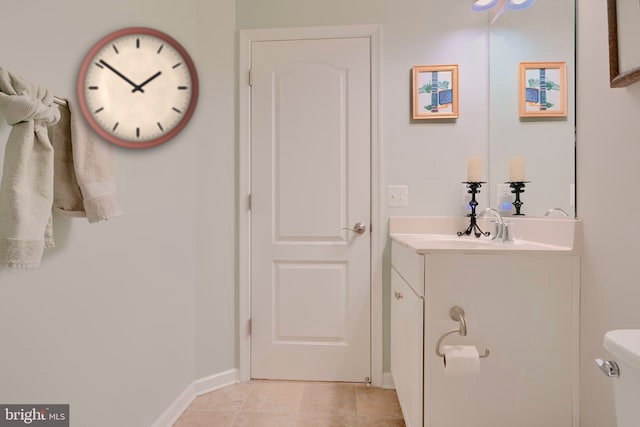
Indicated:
1.51
